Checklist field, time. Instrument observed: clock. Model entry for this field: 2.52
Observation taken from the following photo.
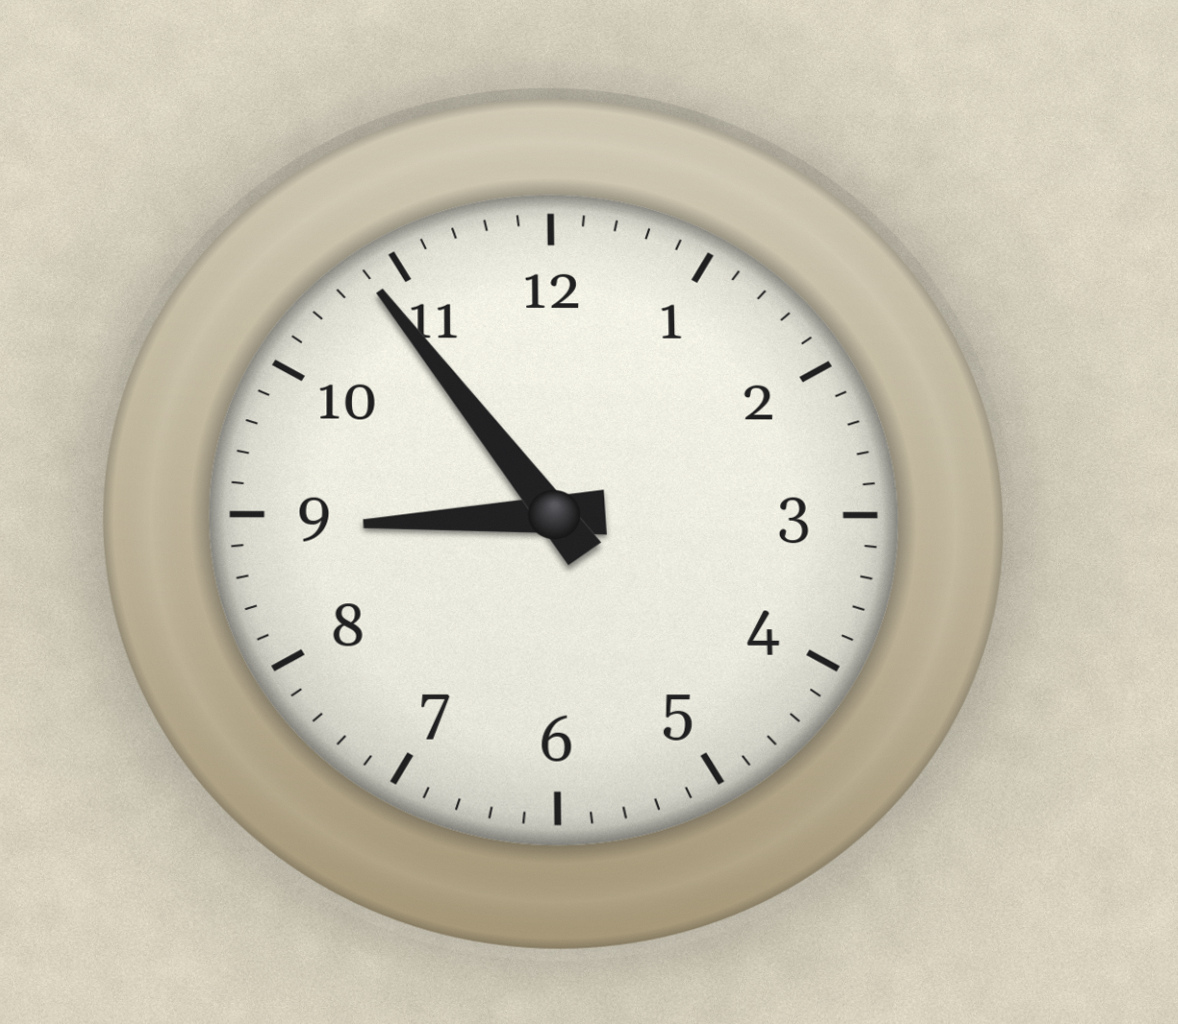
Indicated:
8.54
